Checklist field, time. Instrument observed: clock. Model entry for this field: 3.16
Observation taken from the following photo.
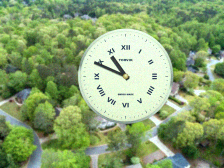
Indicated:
10.49
